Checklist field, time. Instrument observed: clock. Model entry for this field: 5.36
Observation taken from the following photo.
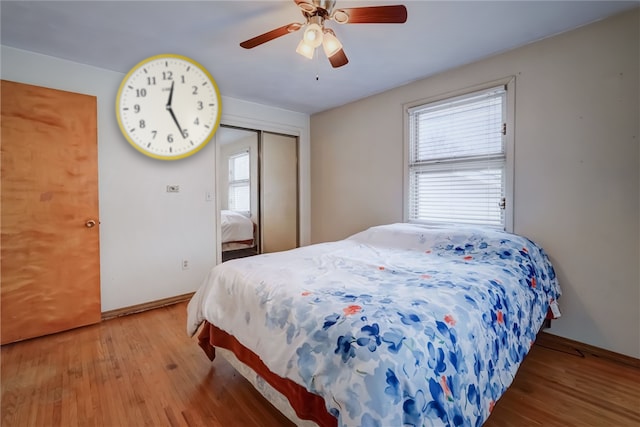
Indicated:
12.26
